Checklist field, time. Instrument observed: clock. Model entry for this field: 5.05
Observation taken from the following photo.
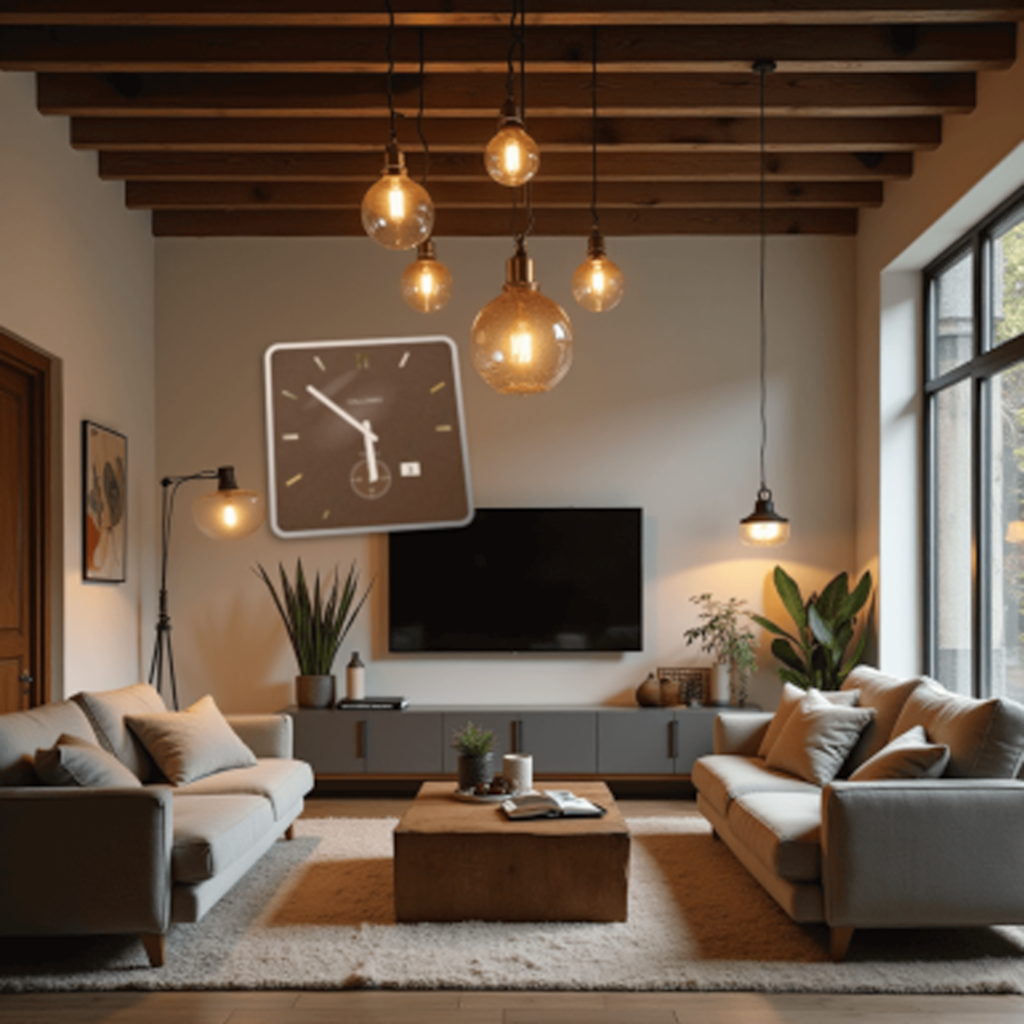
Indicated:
5.52
